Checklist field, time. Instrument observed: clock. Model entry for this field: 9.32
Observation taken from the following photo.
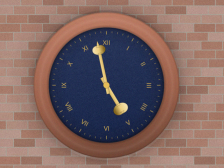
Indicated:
4.58
